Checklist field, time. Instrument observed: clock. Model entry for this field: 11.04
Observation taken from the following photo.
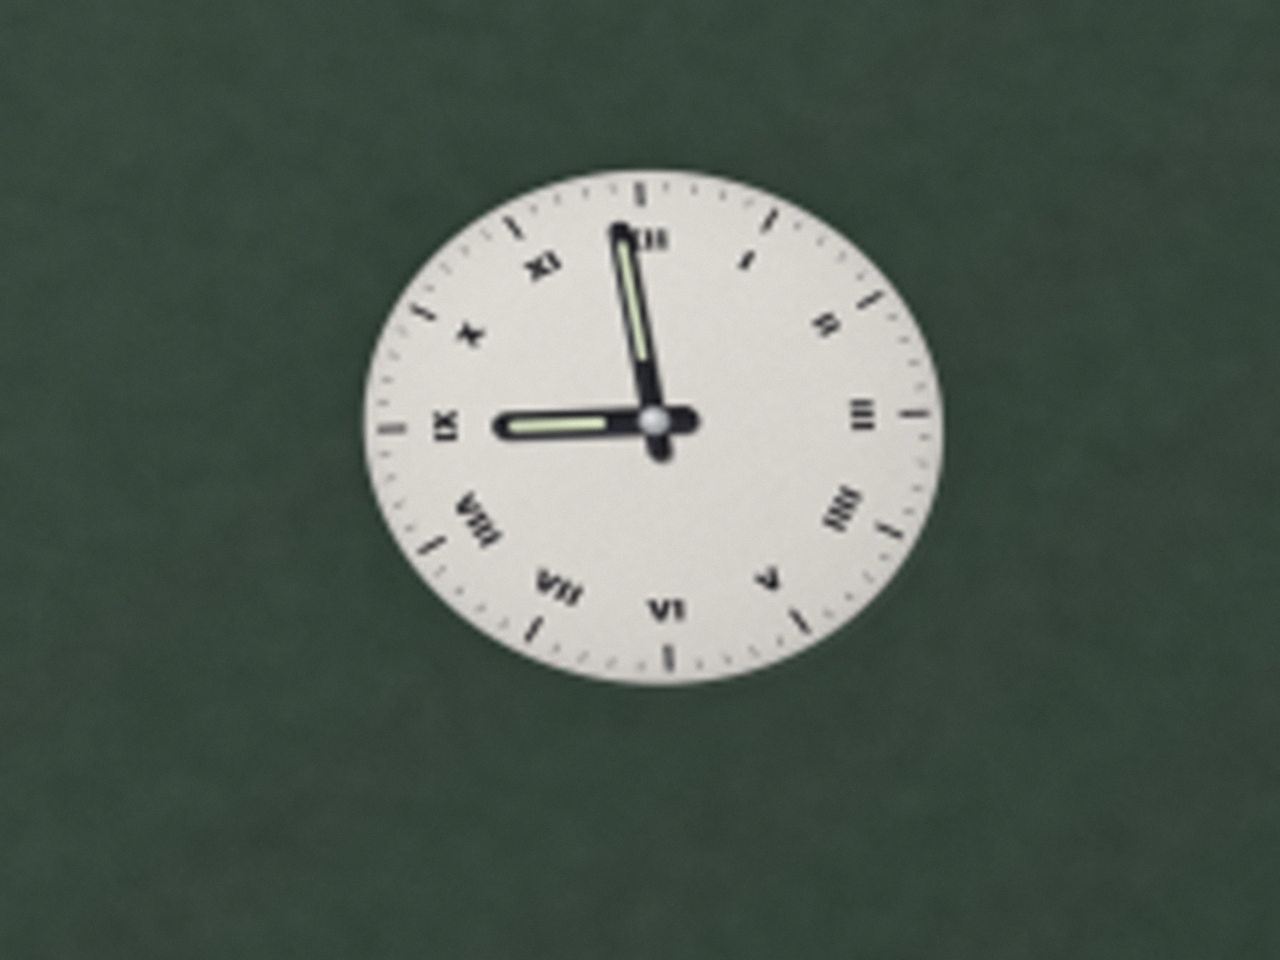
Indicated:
8.59
